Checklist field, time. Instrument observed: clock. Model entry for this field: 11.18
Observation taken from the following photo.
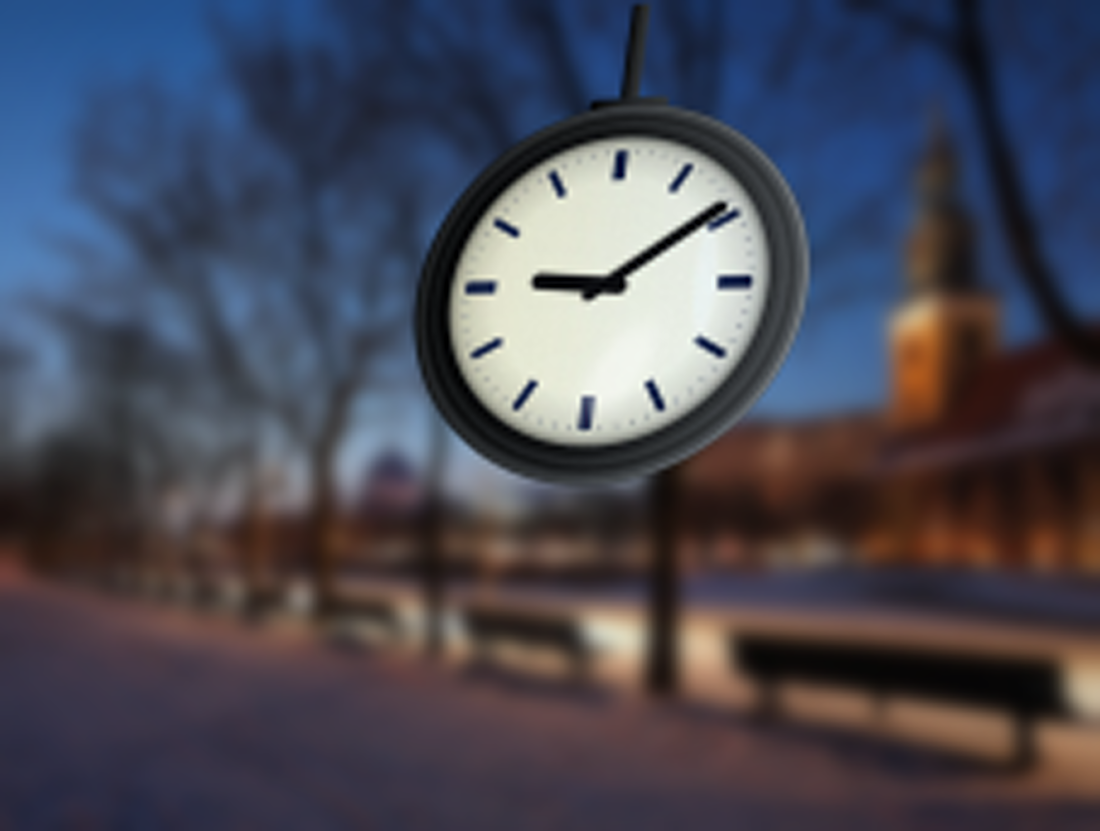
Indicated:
9.09
